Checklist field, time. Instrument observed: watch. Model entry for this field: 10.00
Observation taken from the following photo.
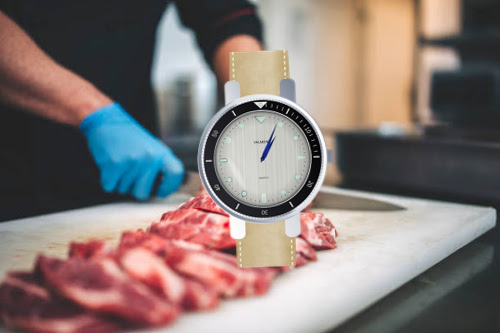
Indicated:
1.04
